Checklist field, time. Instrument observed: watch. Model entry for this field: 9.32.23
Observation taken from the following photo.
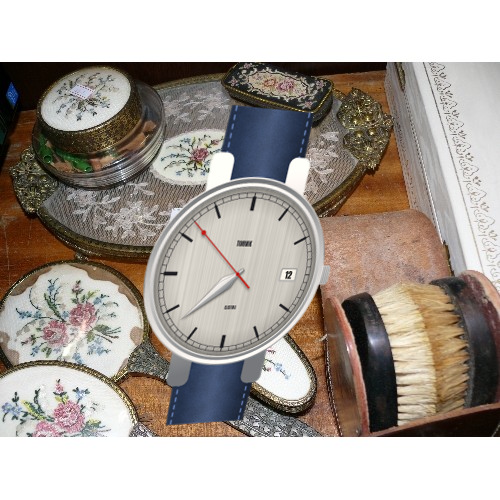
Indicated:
7.37.52
